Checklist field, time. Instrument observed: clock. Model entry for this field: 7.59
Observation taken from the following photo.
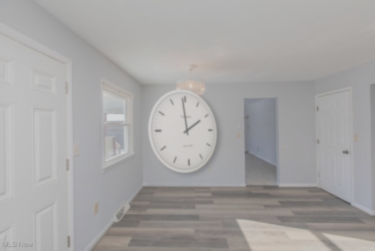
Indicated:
1.59
